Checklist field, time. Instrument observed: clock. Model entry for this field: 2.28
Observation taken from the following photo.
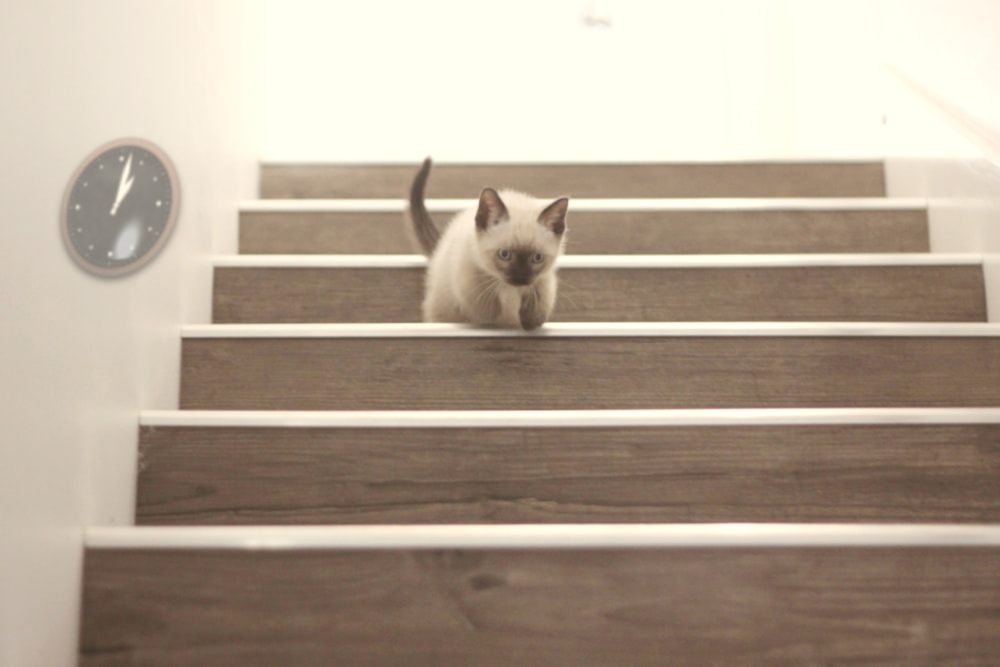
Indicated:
1.02
